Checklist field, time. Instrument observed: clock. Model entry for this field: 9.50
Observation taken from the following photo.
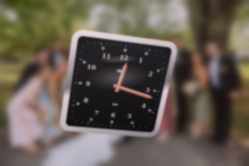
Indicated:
12.17
